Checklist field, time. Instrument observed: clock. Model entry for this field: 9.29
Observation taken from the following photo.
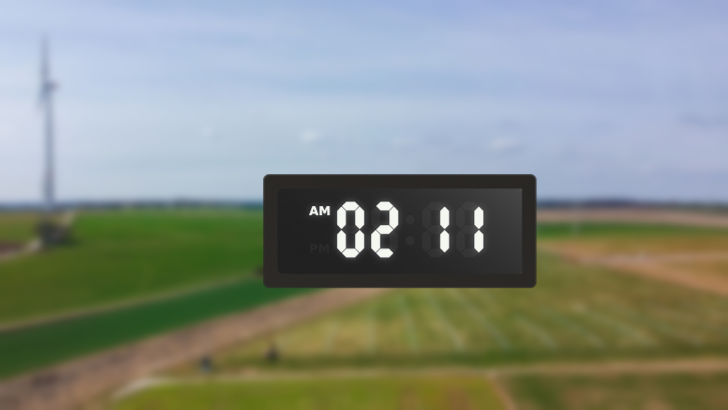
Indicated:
2.11
